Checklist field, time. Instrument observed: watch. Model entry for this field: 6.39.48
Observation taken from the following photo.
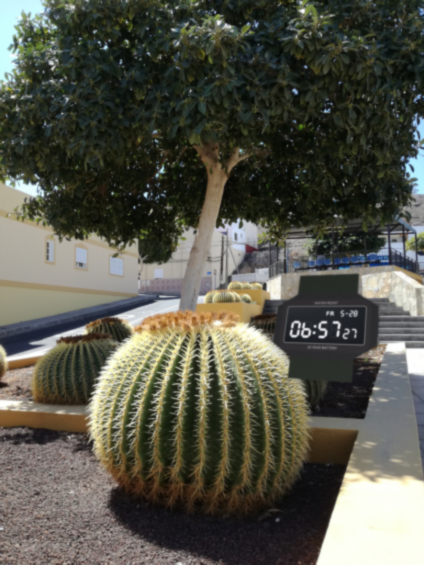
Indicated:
6.57.27
